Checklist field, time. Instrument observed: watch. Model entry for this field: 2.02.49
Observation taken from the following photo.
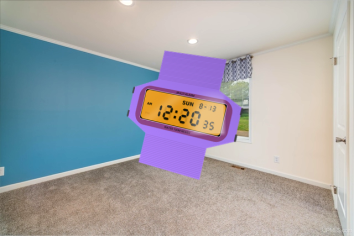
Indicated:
12.20.35
